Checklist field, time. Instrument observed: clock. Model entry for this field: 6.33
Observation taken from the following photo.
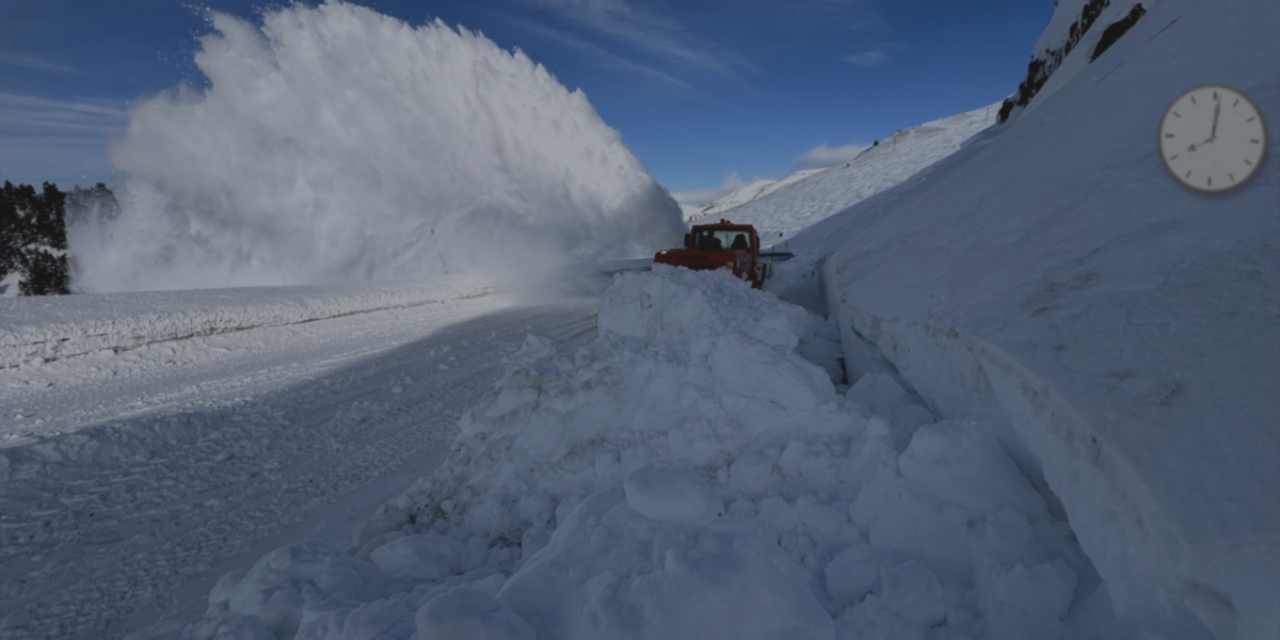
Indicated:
8.01
